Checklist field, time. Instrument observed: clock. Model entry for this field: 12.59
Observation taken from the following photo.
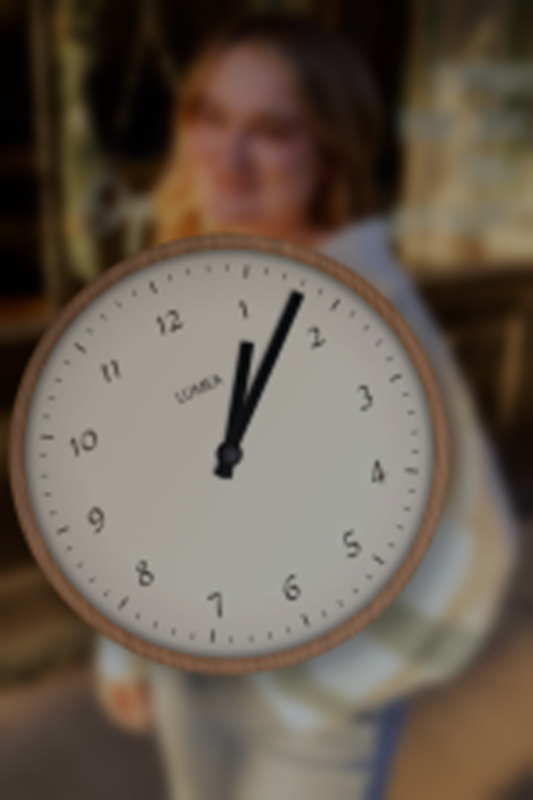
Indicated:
1.08
